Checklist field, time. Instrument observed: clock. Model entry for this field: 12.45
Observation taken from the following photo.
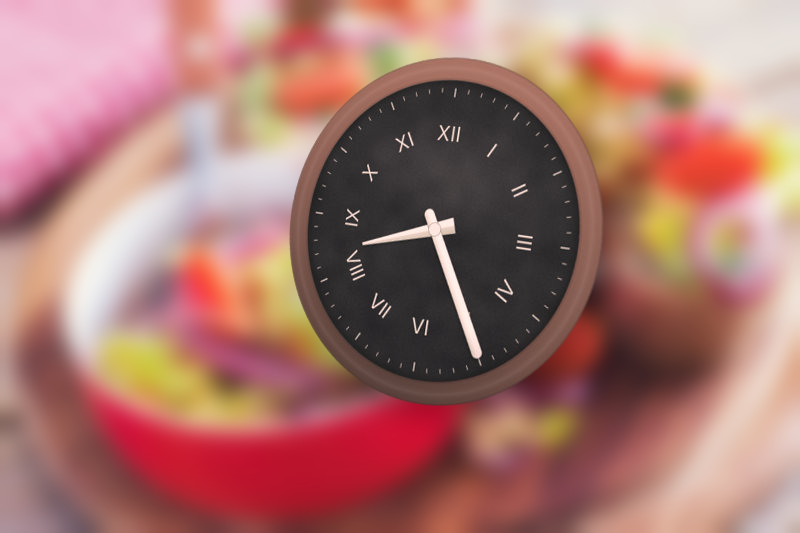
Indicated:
8.25
